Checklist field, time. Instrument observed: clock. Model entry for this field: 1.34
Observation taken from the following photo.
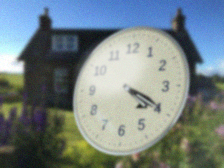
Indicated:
4.20
